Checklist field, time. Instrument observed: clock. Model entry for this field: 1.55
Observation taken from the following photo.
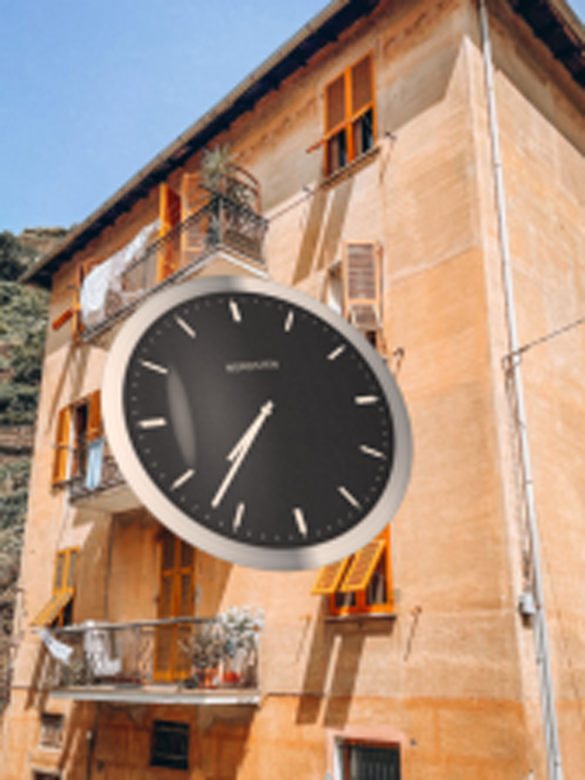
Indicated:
7.37
